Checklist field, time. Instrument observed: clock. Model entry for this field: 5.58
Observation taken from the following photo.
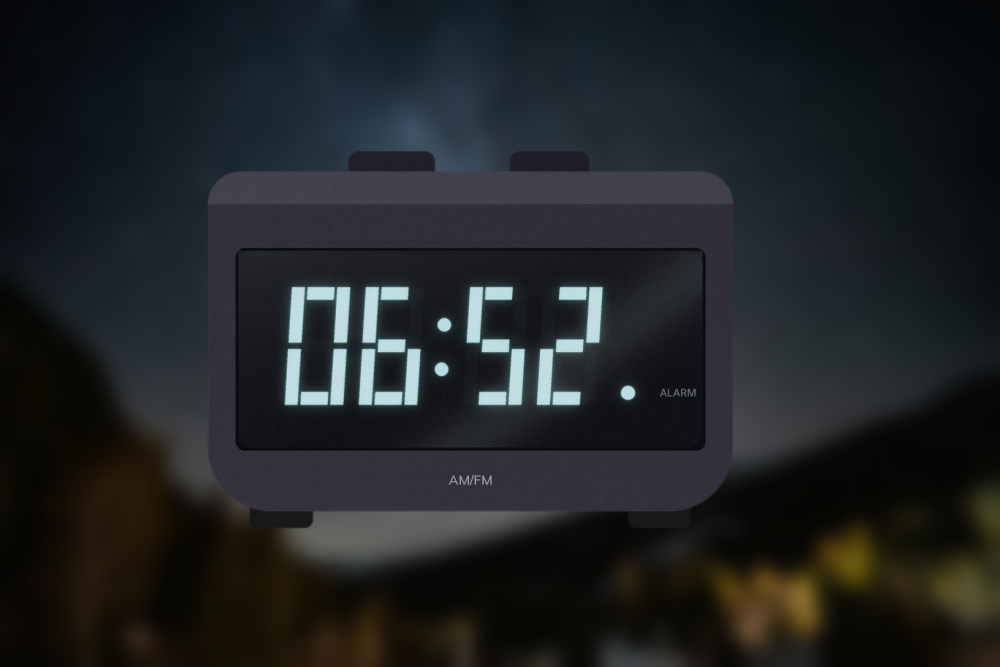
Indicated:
6.52
